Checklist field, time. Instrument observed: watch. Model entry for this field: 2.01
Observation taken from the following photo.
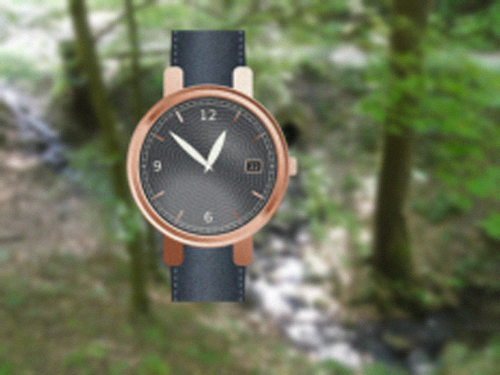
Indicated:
12.52
